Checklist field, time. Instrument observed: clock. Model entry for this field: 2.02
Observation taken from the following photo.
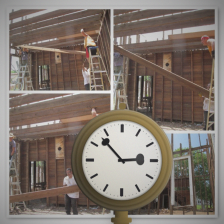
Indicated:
2.53
